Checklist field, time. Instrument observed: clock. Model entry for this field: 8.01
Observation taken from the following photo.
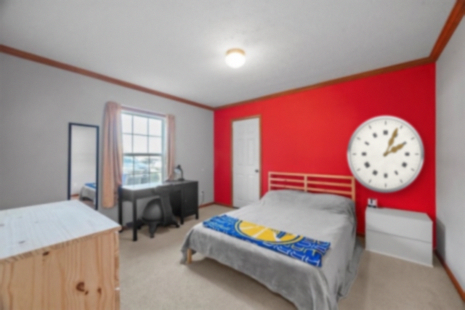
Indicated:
2.04
